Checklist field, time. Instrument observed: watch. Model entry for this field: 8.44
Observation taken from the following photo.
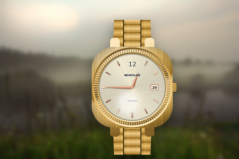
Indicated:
12.45
